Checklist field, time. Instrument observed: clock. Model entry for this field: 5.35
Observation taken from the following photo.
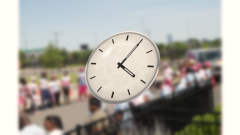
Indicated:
4.05
